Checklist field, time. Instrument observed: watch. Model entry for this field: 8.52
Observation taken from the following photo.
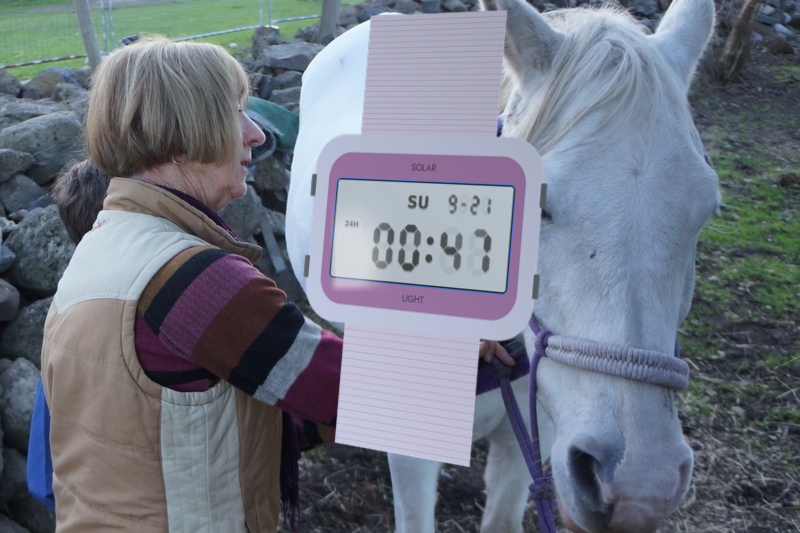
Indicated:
0.47
